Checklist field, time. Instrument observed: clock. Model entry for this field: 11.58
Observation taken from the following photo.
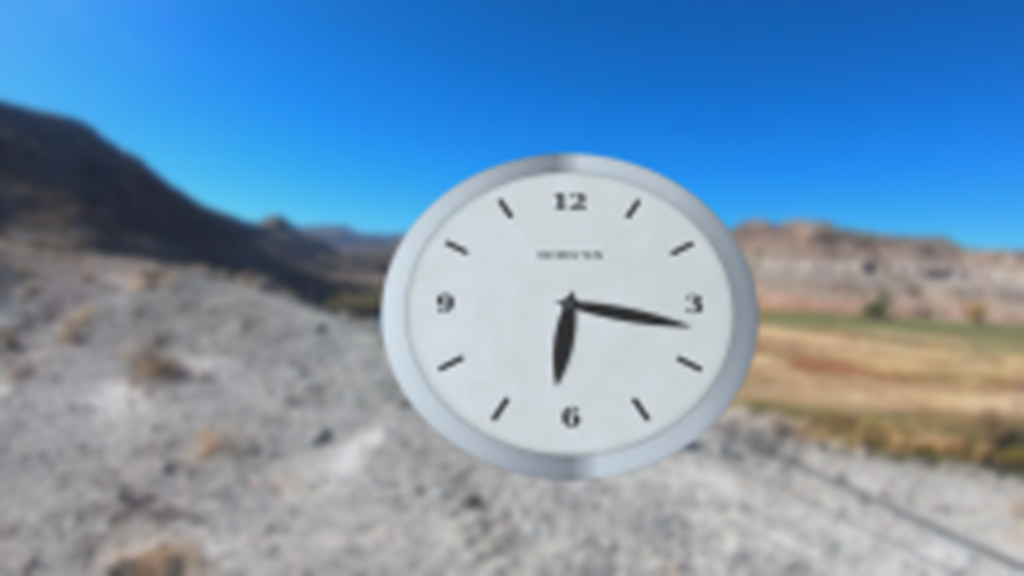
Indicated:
6.17
